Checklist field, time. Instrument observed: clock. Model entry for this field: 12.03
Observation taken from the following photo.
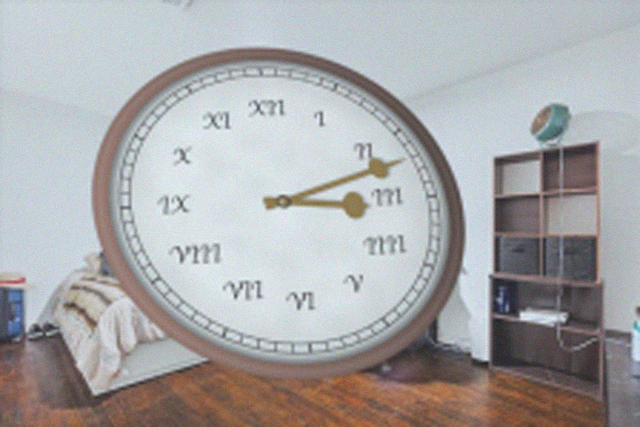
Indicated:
3.12
